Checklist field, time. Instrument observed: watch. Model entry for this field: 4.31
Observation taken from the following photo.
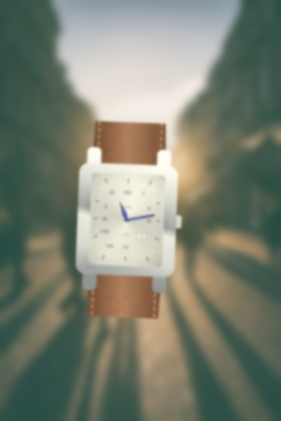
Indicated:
11.13
